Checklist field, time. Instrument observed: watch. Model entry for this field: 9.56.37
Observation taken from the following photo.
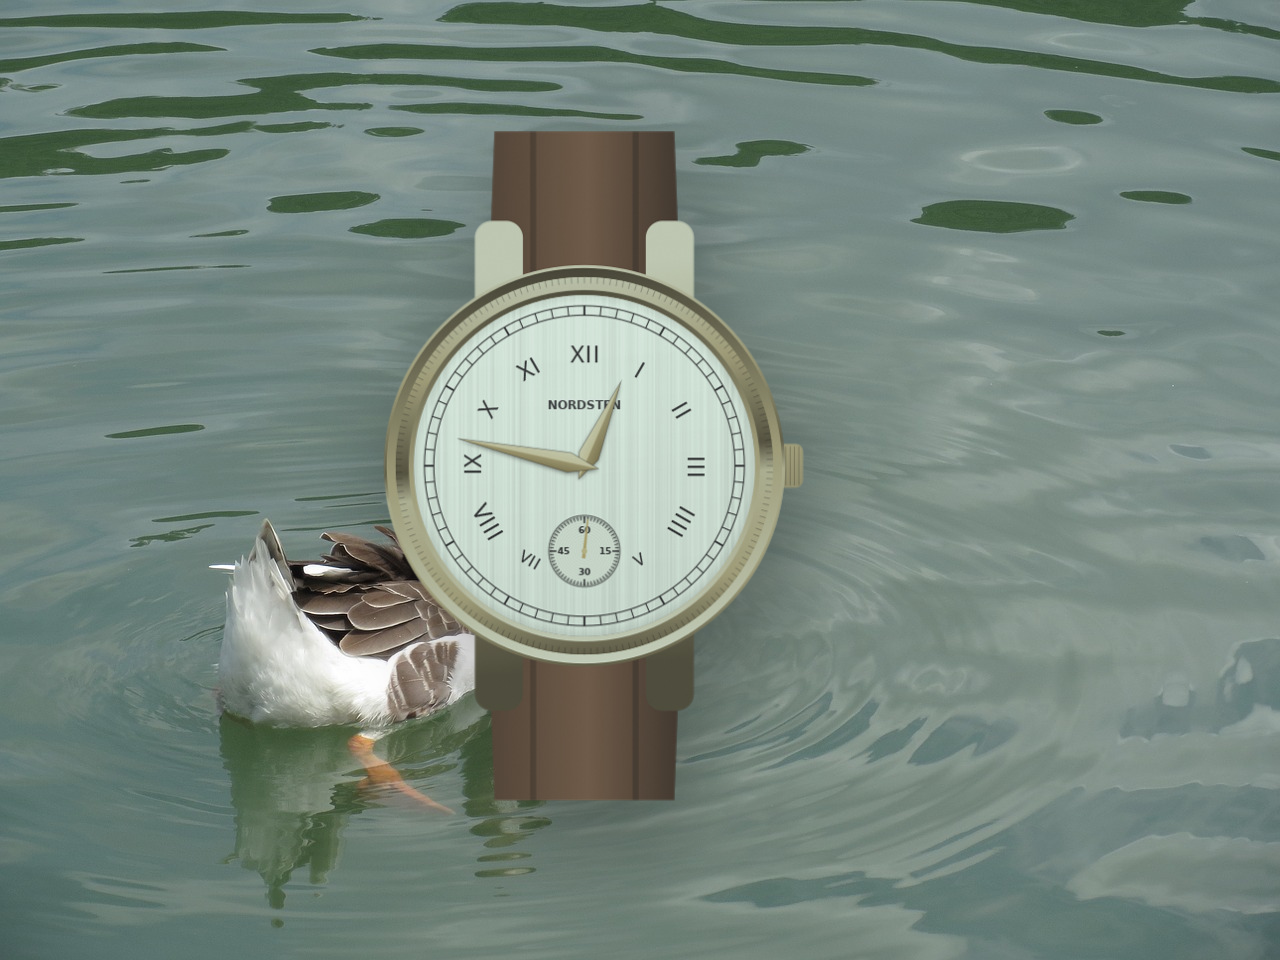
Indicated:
12.47.01
